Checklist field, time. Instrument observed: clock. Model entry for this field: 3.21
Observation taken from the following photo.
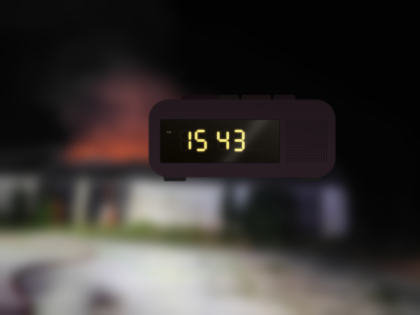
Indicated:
15.43
